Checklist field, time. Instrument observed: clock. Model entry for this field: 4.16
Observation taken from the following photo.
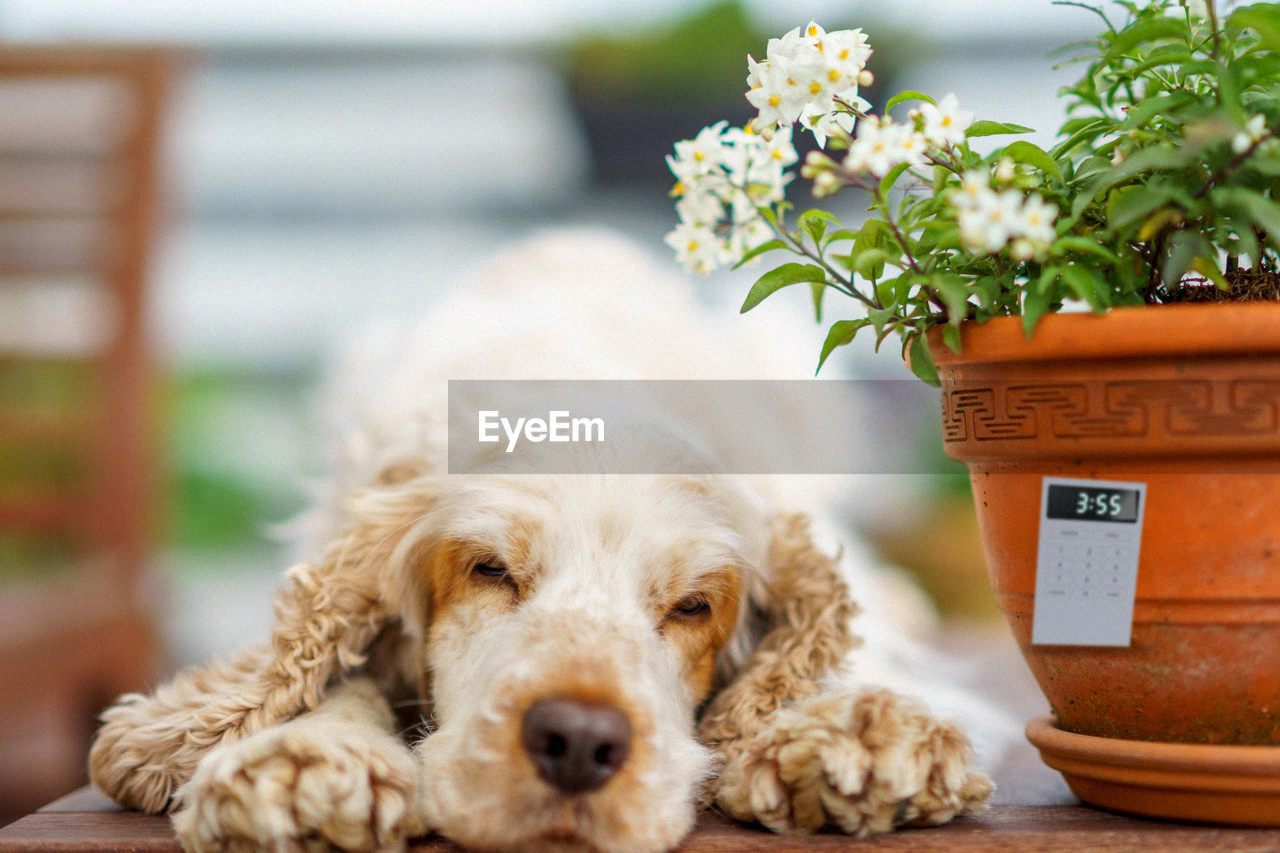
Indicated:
3.55
